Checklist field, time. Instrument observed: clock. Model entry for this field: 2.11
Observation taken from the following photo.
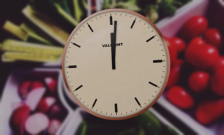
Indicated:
12.01
